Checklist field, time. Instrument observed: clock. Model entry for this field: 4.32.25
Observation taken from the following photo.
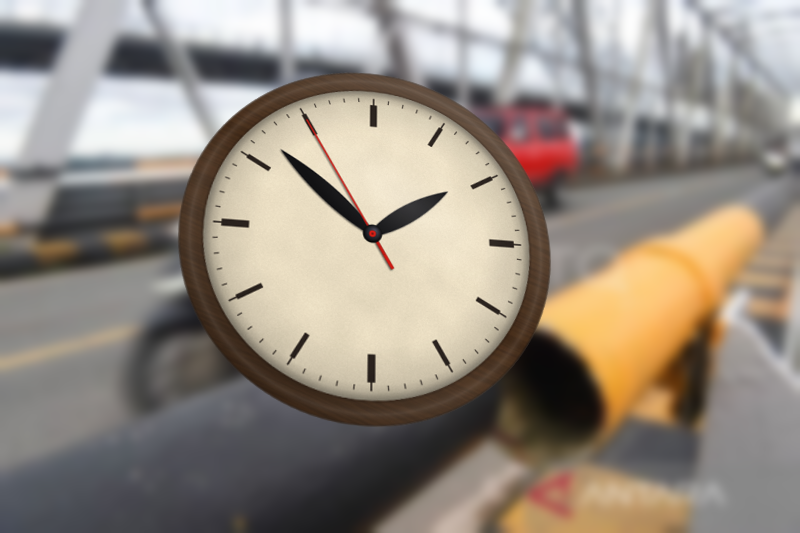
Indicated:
1.51.55
